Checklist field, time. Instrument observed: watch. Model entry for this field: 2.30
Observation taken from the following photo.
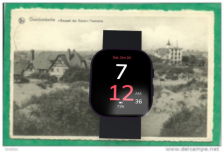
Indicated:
7.12
